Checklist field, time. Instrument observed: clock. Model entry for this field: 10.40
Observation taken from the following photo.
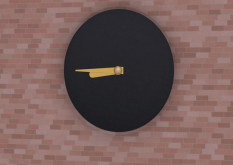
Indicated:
8.45
